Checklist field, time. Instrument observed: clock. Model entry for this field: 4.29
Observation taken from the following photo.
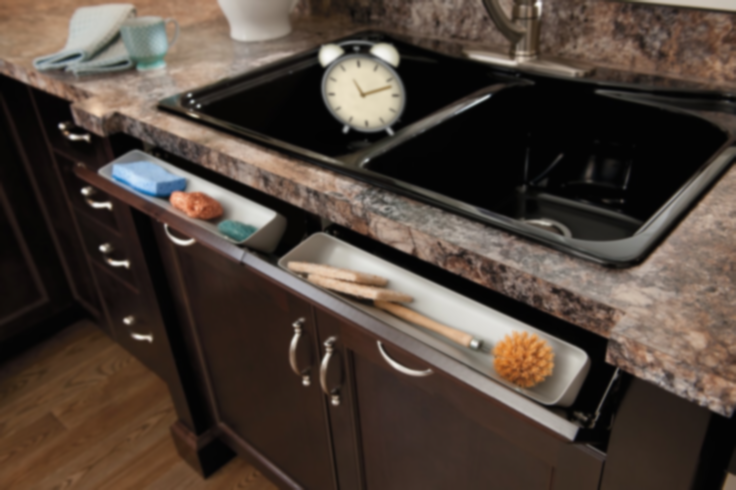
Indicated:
11.12
